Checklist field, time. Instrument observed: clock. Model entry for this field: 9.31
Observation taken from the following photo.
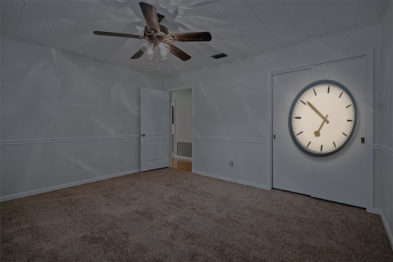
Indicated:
6.51
